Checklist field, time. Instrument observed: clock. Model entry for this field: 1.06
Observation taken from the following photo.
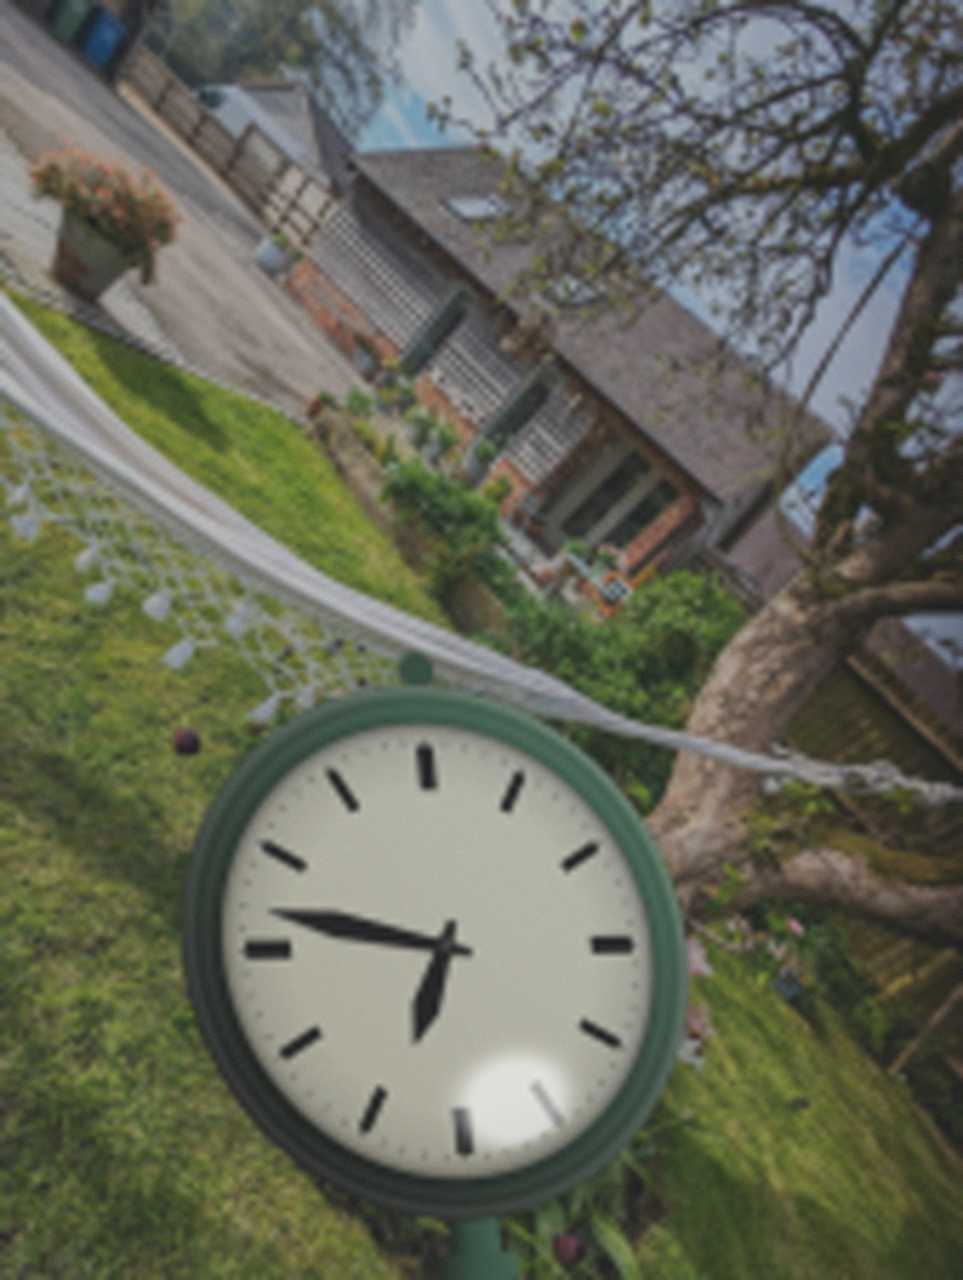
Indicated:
6.47
